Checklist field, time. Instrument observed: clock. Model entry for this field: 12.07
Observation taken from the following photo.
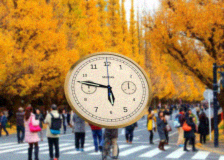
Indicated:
5.47
